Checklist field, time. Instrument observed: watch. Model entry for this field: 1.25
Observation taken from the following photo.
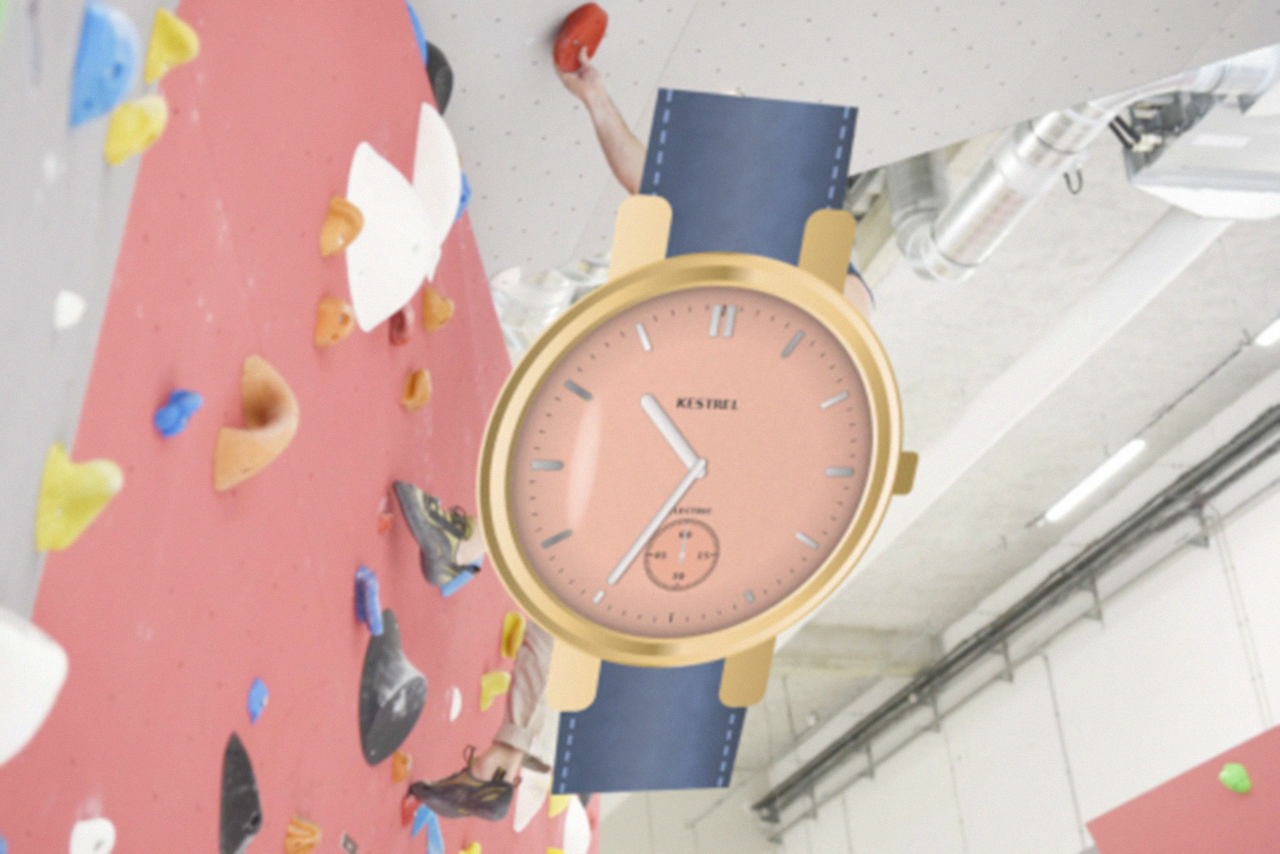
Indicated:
10.35
